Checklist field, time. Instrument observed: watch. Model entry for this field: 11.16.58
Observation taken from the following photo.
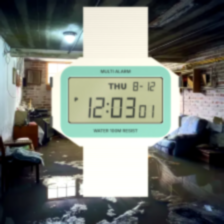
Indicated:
12.03.01
